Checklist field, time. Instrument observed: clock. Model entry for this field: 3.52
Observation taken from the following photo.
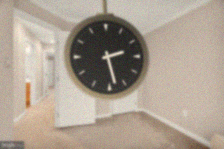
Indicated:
2.28
